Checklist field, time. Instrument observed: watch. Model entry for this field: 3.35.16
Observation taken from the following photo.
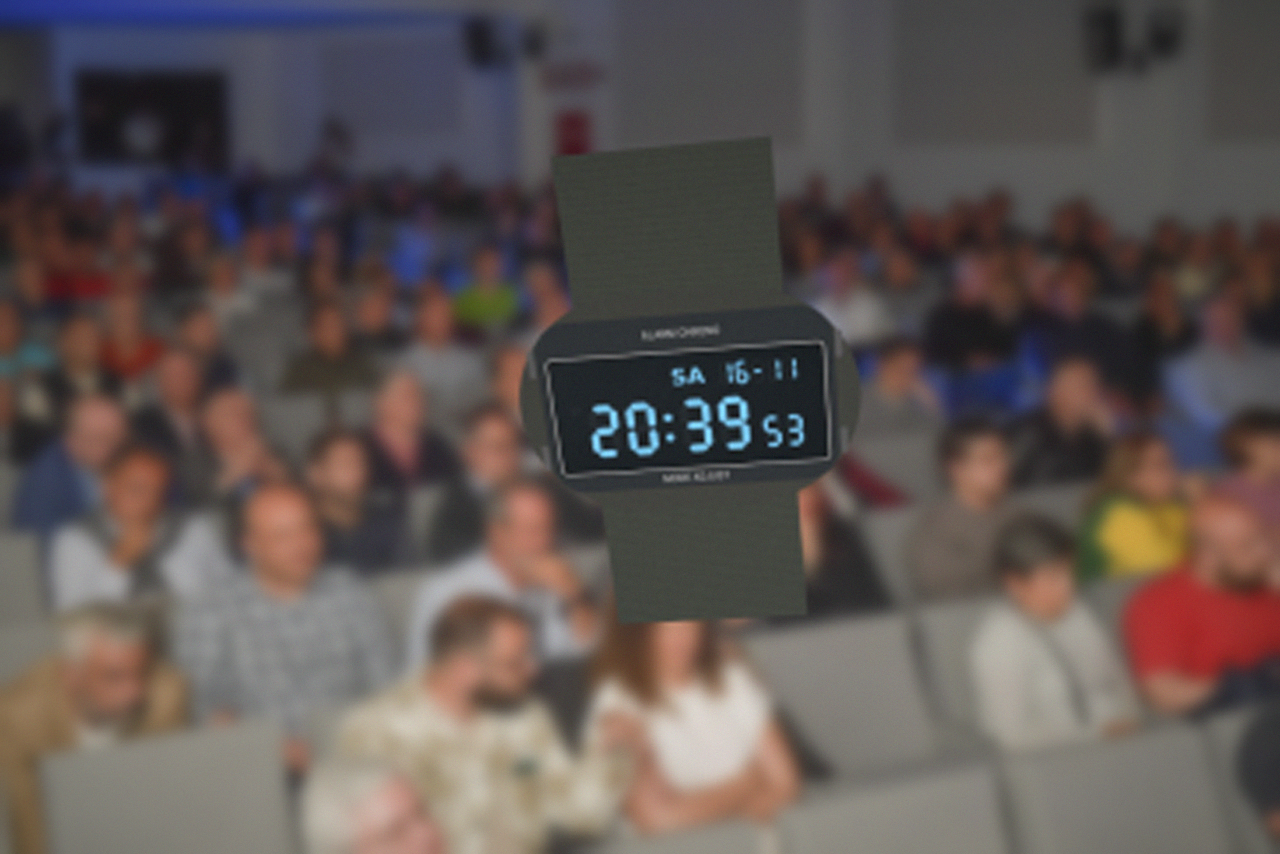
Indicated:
20.39.53
